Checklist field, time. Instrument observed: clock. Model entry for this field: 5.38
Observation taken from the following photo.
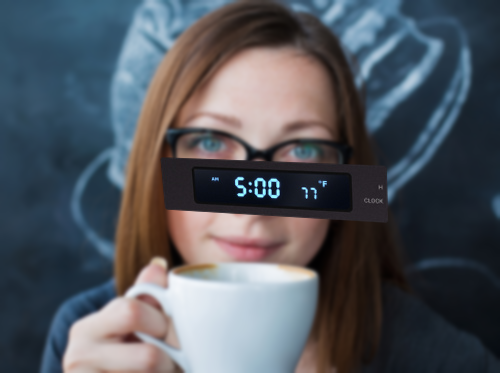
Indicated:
5.00
